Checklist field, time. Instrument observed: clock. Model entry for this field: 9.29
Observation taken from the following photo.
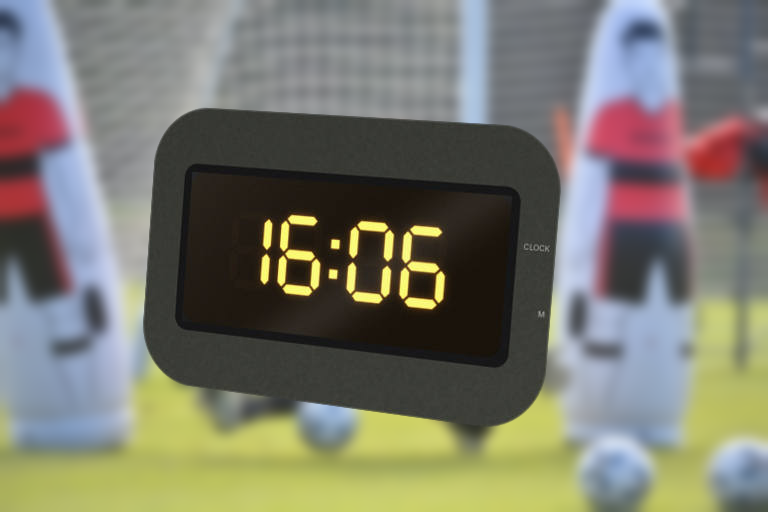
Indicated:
16.06
